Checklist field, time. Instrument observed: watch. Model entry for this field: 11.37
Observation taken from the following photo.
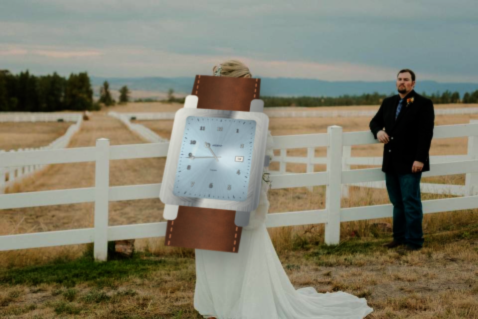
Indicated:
10.44
